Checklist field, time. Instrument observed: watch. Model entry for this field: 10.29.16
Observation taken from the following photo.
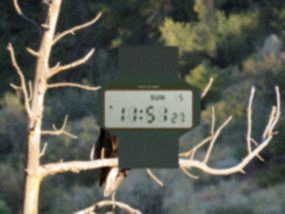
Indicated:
11.51.27
